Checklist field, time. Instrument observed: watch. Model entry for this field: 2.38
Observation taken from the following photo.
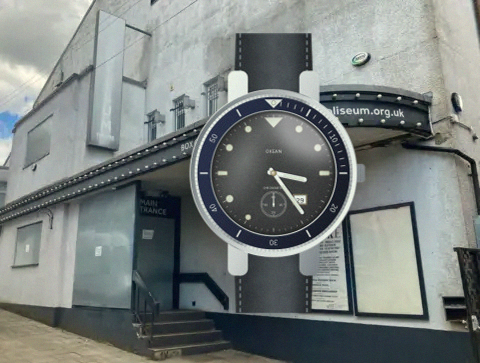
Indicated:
3.24
